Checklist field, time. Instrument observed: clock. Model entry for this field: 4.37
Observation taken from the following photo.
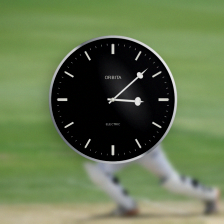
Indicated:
3.08
